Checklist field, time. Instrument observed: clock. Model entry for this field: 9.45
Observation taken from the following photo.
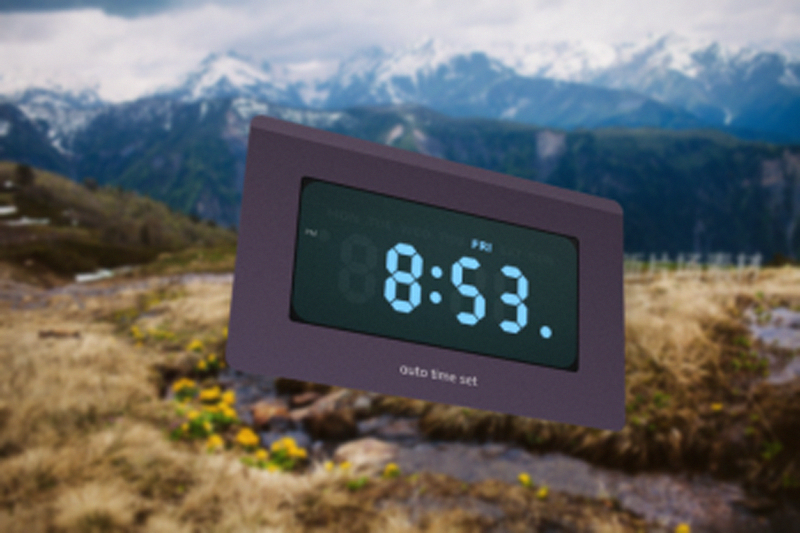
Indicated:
8.53
